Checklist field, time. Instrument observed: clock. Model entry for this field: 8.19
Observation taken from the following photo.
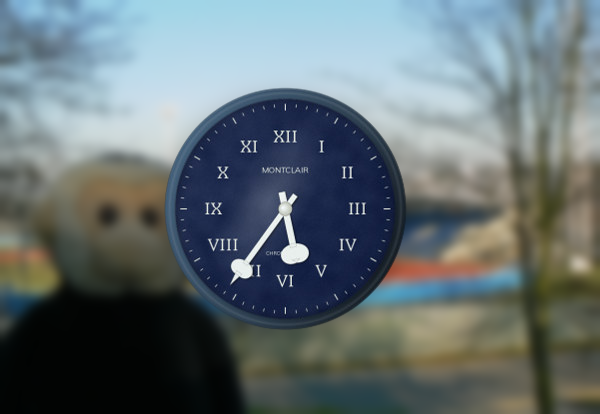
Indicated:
5.36
